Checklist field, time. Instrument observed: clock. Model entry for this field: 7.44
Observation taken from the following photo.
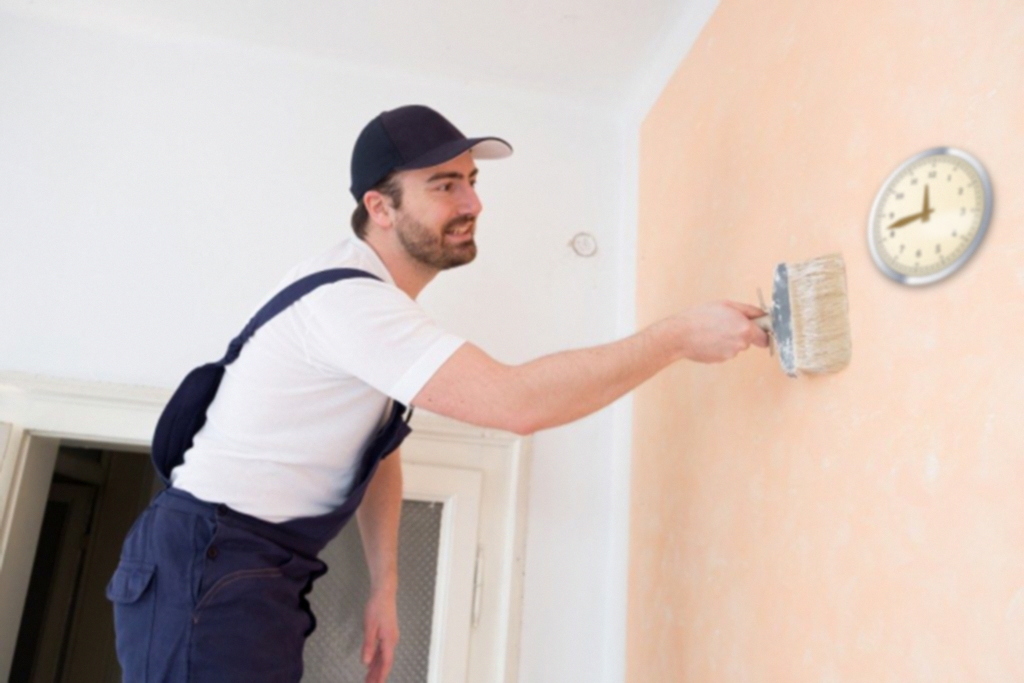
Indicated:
11.42
